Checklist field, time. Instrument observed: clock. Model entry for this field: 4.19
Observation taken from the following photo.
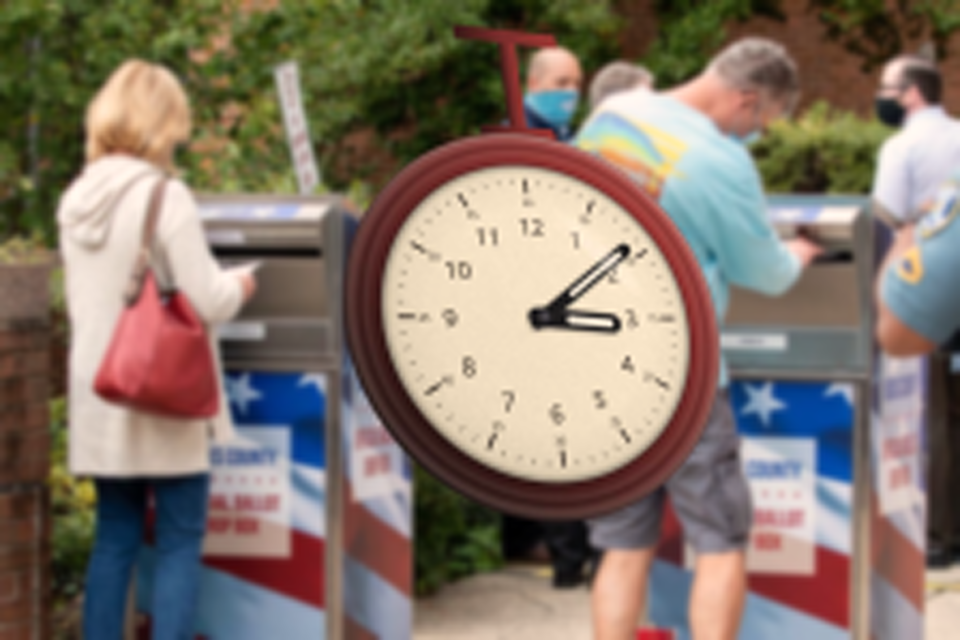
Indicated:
3.09
